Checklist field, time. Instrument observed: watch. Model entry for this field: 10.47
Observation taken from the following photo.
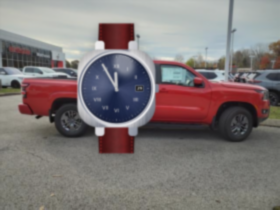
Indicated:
11.55
